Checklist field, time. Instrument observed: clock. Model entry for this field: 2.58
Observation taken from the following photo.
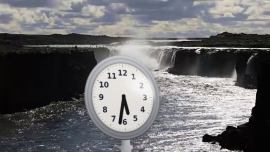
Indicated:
5.32
